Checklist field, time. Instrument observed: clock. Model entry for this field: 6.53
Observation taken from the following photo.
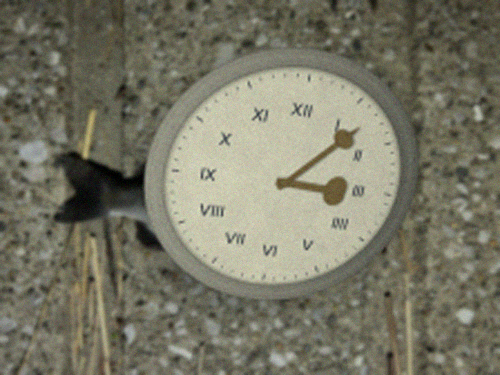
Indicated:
3.07
